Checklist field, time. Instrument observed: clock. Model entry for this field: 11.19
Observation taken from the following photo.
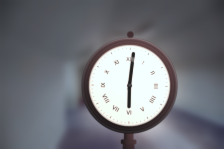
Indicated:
6.01
